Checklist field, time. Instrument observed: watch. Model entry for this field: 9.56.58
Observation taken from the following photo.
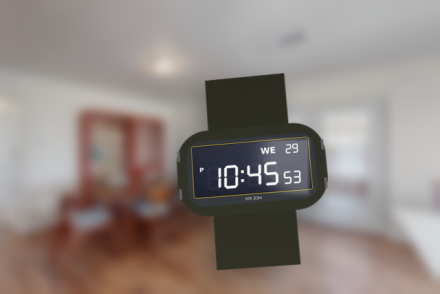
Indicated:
10.45.53
